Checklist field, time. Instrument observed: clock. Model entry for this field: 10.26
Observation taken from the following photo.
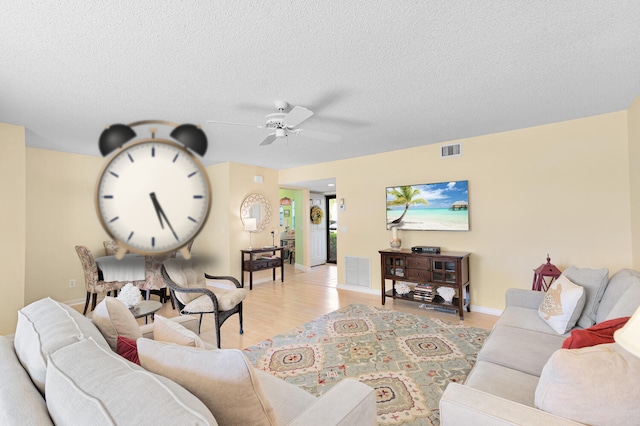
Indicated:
5.25
